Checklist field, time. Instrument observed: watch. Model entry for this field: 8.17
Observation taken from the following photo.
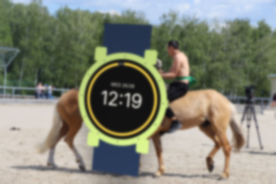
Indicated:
12.19
